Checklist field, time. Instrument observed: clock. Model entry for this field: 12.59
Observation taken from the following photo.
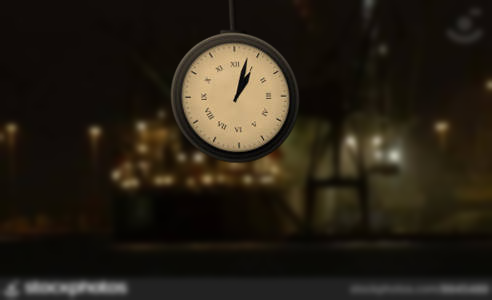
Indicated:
1.03
